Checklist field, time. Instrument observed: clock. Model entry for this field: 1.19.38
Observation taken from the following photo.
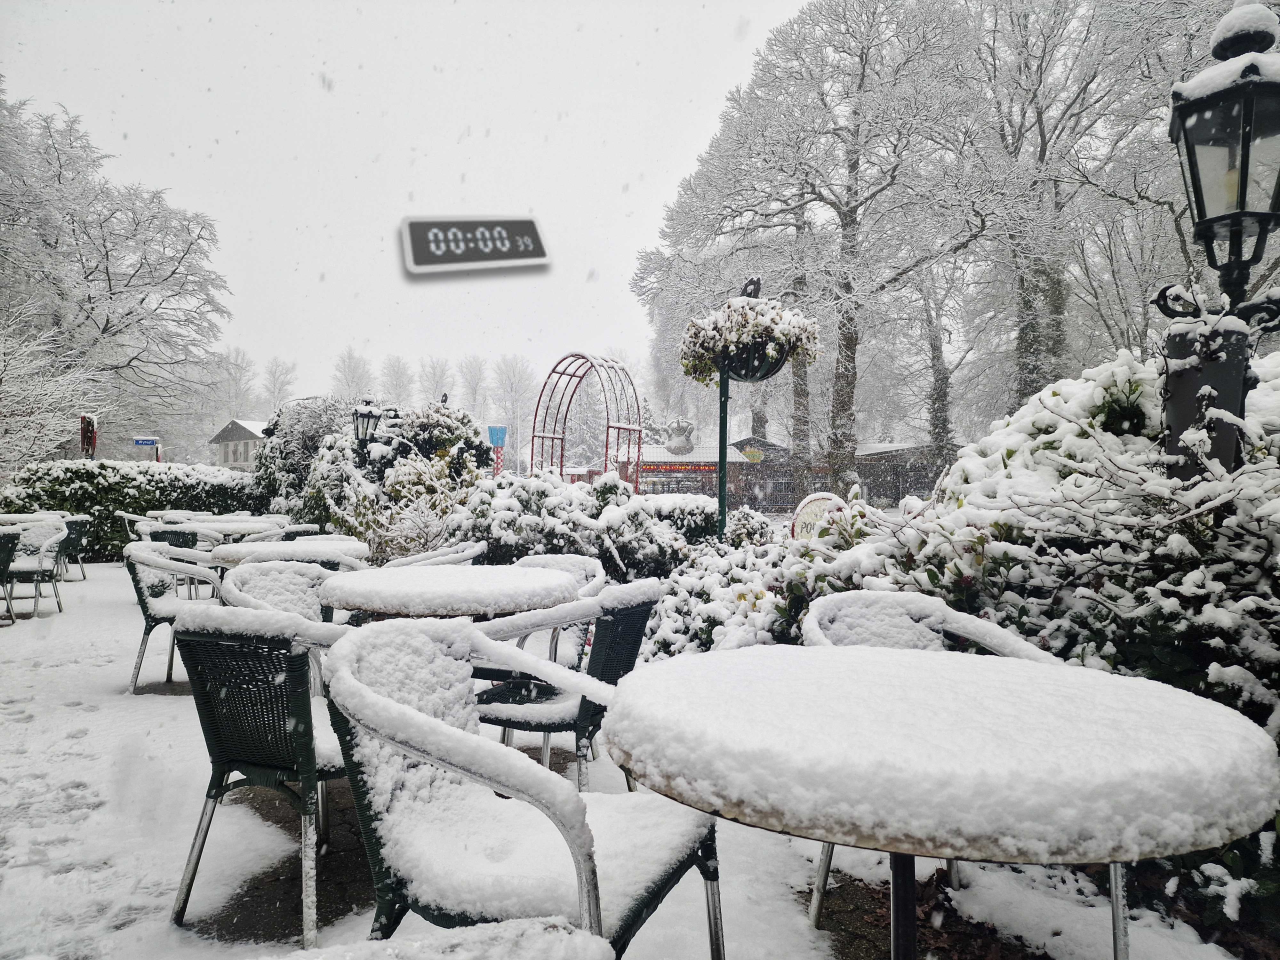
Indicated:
0.00.39
